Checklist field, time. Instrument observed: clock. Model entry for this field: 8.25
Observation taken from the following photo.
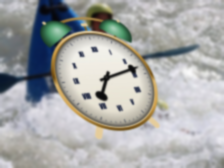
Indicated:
7.13
